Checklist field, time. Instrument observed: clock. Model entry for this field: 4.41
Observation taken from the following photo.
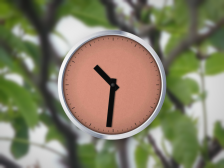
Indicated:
10.31
